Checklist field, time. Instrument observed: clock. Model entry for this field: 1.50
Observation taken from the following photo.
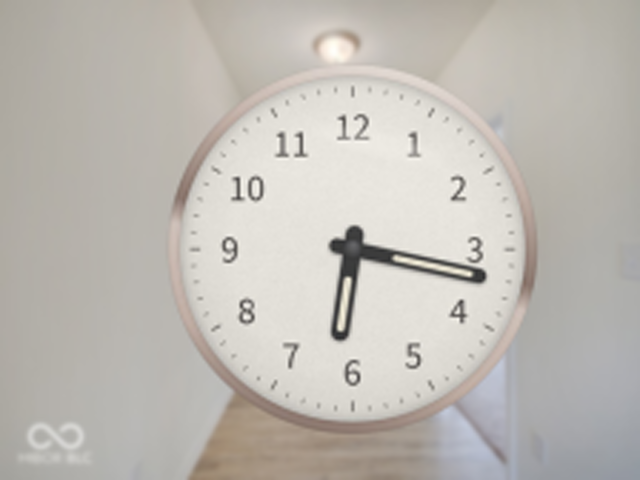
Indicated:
6.17
